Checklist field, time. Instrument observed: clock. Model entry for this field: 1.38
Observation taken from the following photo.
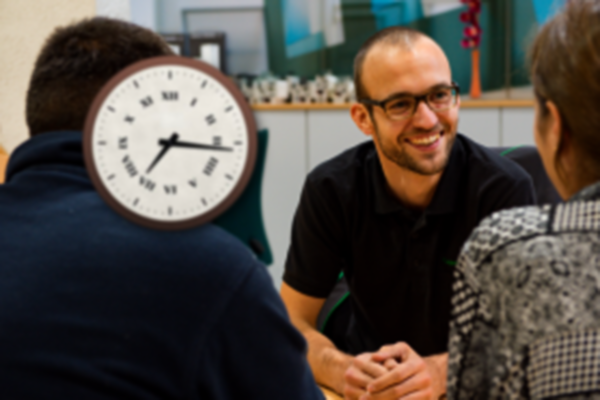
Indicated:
7.16
